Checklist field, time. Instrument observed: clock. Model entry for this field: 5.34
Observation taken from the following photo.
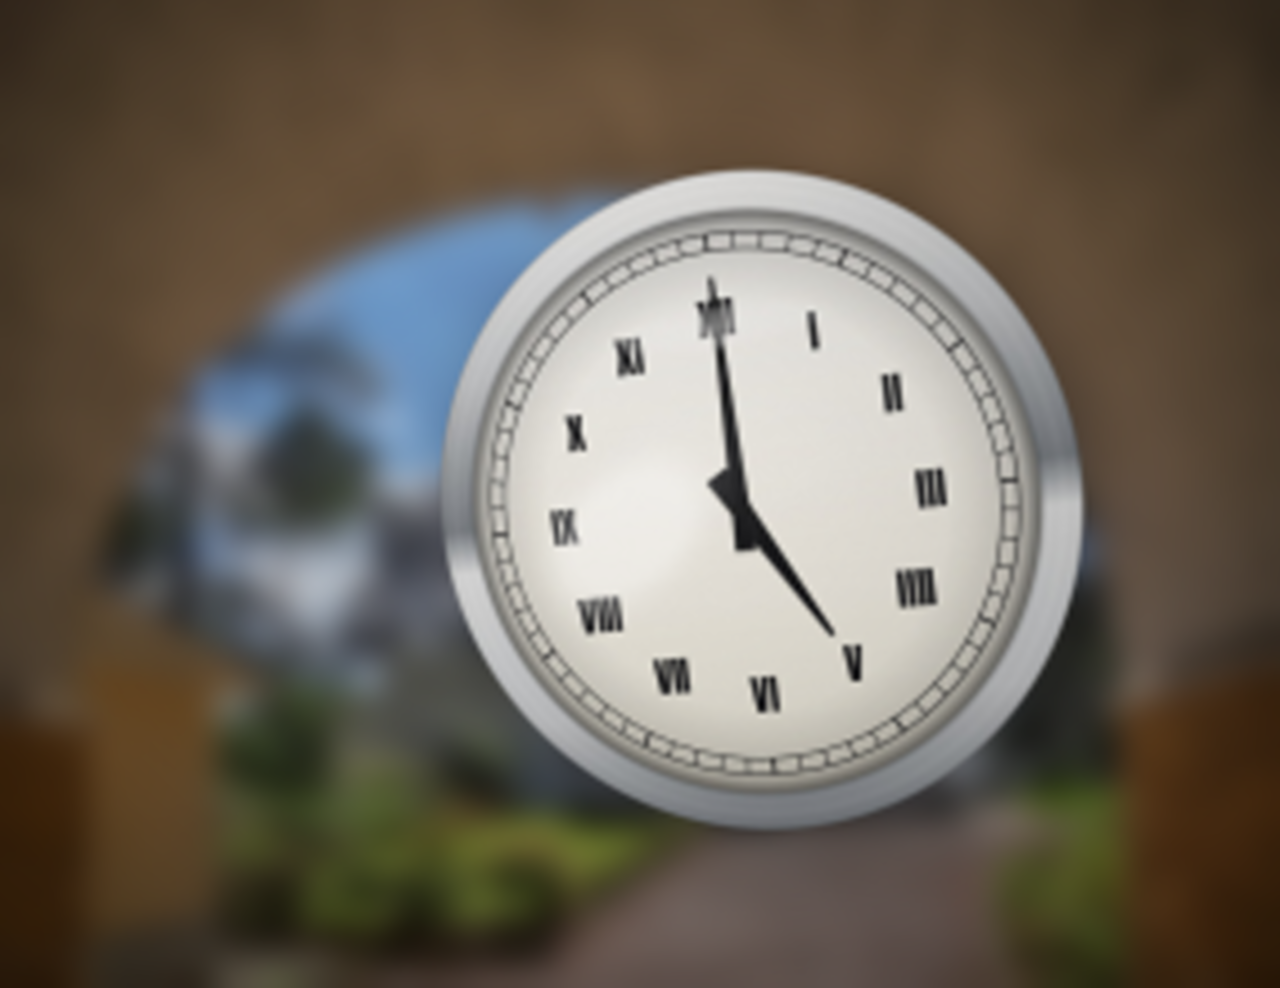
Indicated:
5.00
